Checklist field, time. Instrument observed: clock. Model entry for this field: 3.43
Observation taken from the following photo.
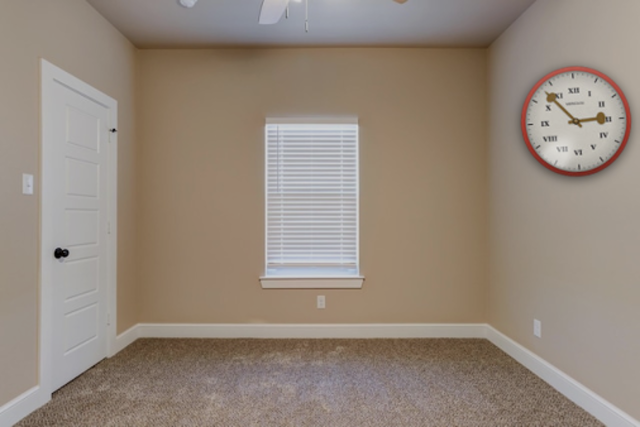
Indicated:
2.53
